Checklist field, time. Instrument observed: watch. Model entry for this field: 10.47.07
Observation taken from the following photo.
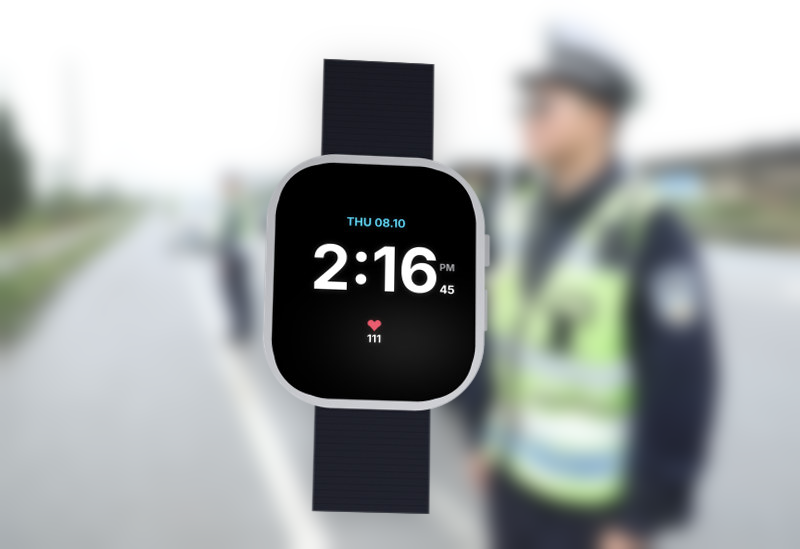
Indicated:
2.16.45
